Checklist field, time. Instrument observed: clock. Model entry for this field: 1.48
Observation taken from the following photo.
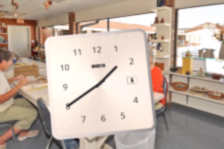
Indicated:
1.40
